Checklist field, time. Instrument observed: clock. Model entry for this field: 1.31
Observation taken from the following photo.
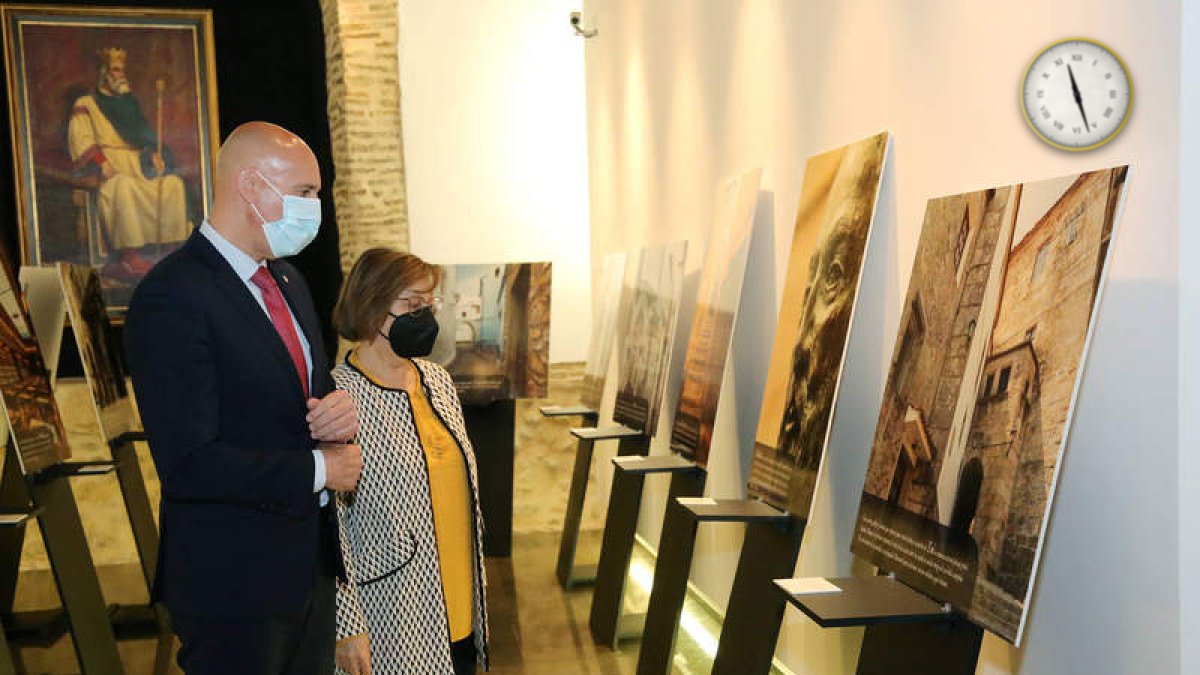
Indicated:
11.27
